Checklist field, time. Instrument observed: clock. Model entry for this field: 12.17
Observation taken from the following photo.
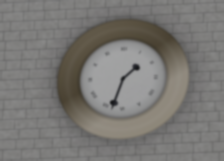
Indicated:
1.33
